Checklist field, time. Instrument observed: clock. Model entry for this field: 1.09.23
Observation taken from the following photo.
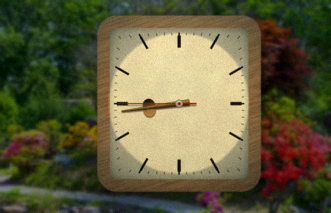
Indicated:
8.43.45
